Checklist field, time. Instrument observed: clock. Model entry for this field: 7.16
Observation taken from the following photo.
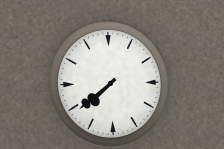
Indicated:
7.39
